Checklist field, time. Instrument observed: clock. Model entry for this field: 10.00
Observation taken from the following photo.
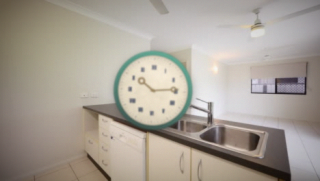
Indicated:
10.14
